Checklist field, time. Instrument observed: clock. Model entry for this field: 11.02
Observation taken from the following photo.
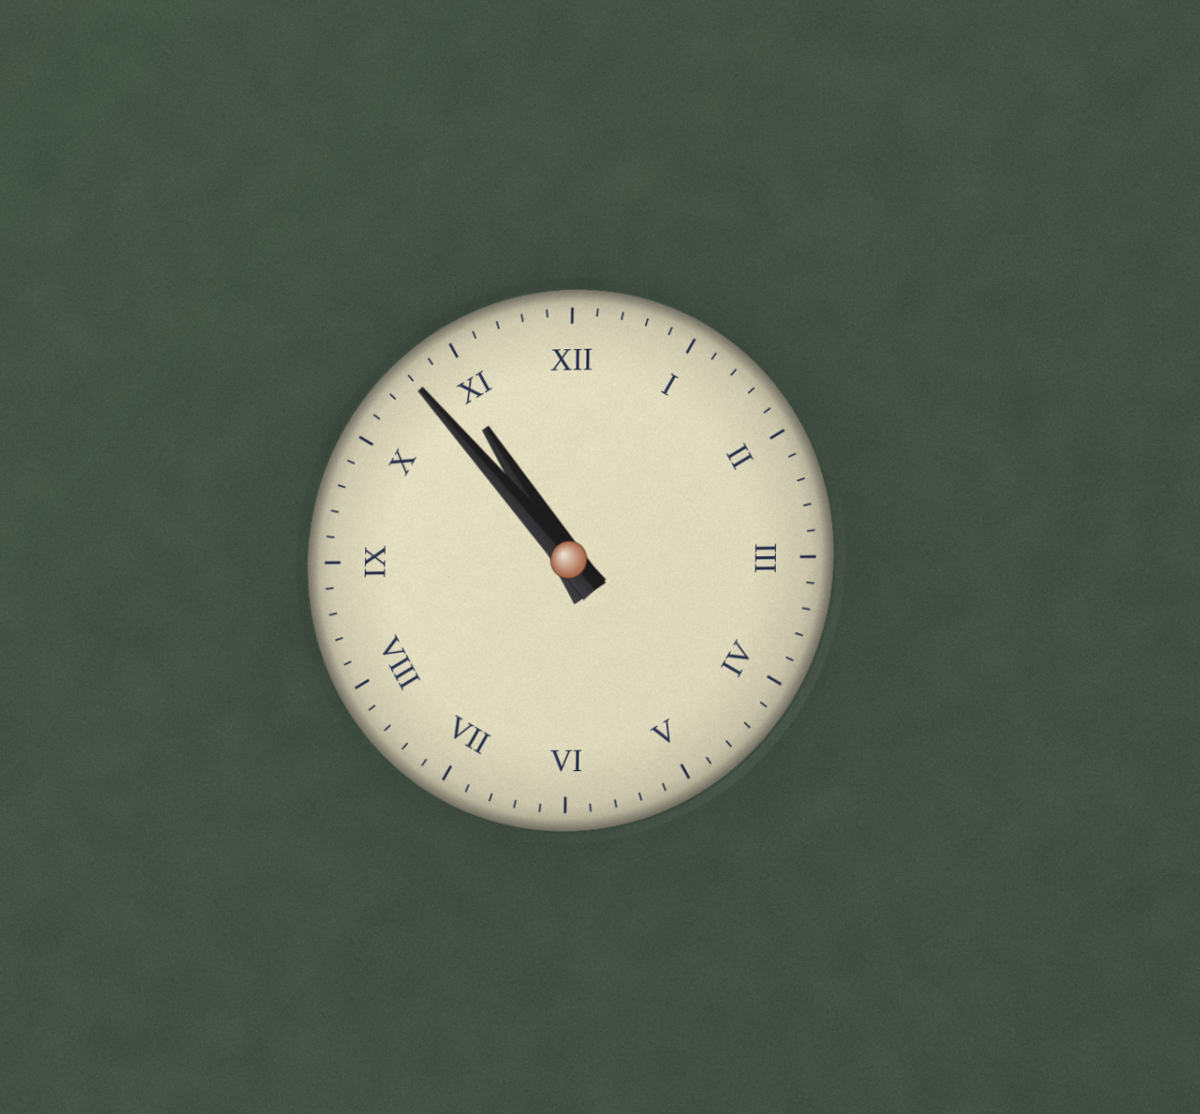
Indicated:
10.53
